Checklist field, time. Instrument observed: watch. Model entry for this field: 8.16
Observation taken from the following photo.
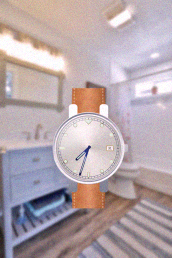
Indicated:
7.33
